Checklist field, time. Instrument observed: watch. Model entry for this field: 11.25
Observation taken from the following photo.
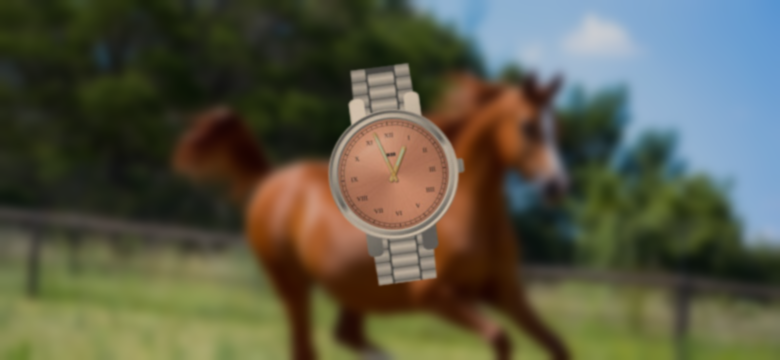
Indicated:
12.57
